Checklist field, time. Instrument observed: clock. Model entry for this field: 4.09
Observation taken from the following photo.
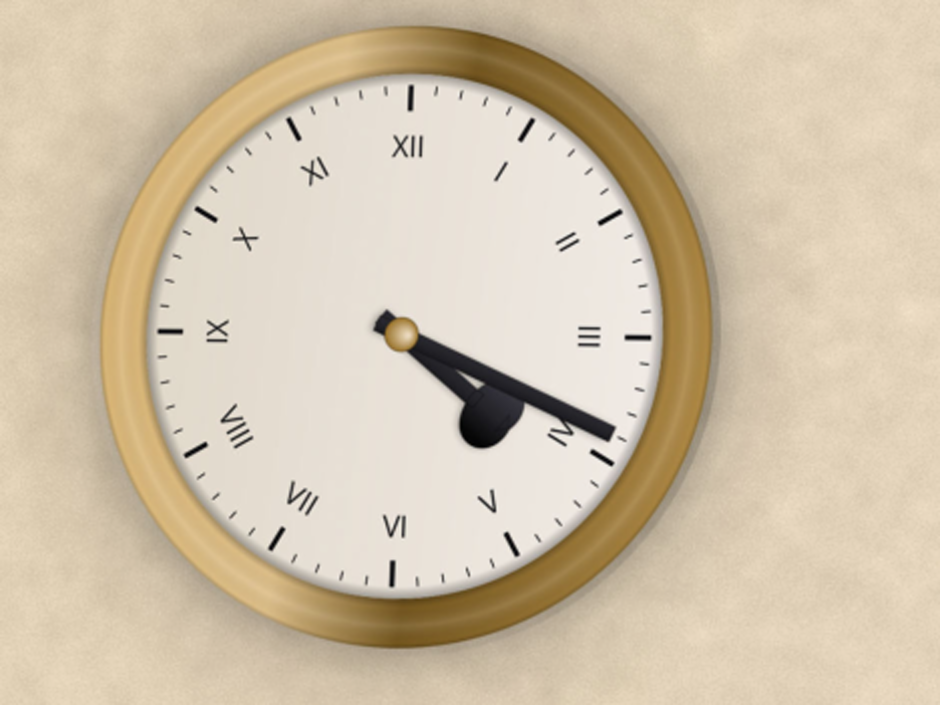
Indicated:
4.19
